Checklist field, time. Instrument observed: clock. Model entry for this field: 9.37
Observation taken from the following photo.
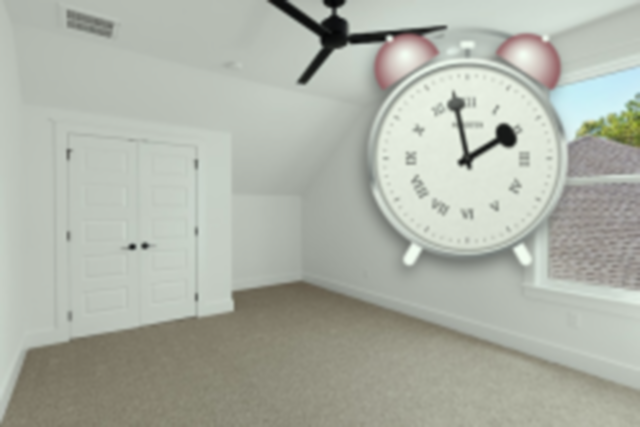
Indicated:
1.58
